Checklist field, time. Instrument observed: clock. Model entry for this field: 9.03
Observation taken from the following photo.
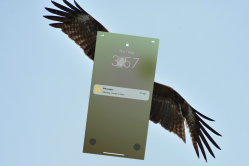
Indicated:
3.57
